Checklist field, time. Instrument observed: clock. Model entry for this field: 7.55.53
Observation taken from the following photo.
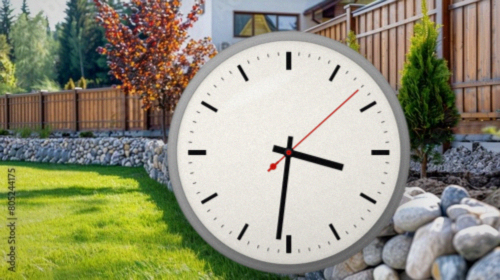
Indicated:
3.31.08
